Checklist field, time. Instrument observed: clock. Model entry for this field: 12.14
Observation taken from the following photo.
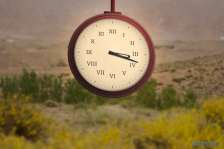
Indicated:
3.18
